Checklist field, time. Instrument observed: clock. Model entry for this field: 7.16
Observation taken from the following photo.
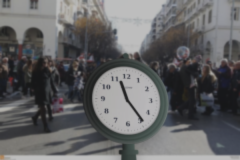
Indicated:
11.24
